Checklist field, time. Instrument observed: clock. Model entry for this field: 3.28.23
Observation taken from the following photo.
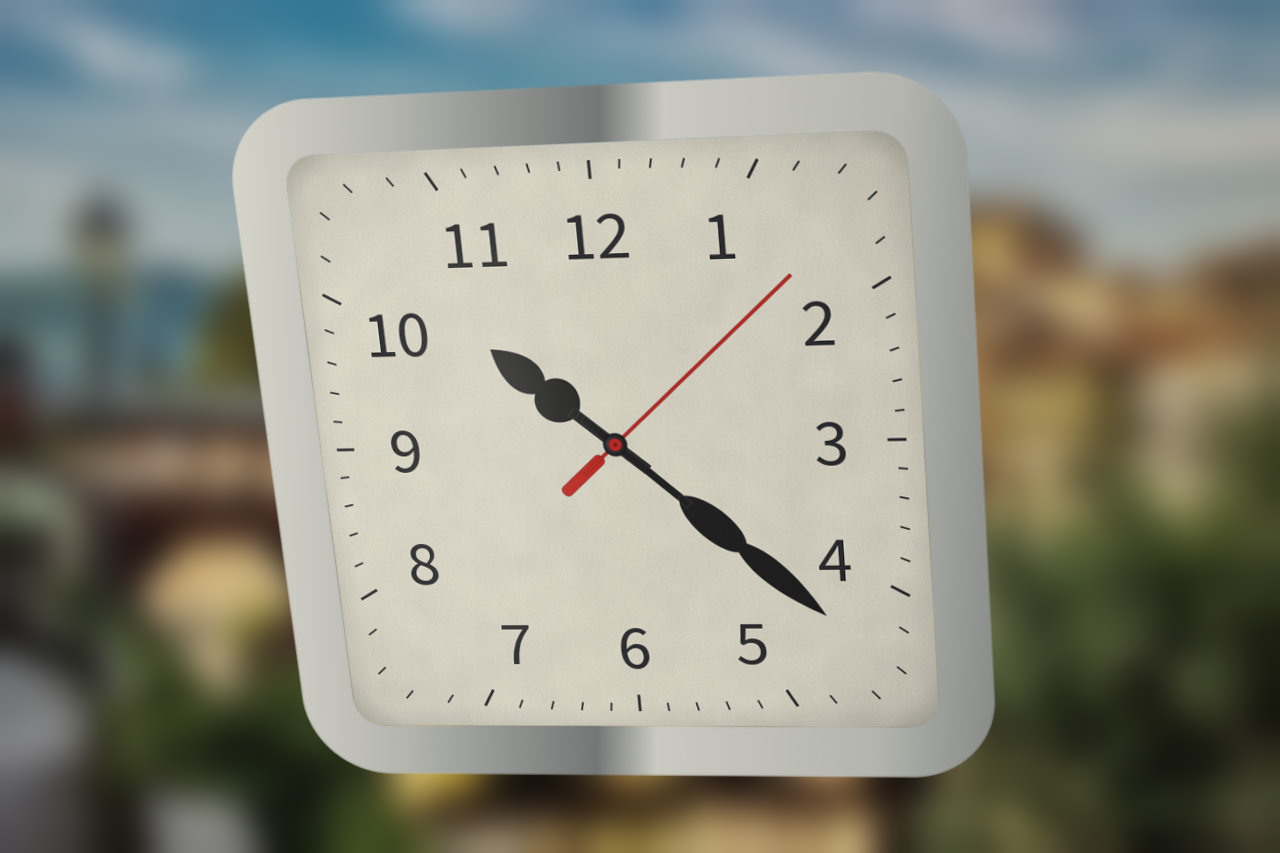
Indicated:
10.22.08
